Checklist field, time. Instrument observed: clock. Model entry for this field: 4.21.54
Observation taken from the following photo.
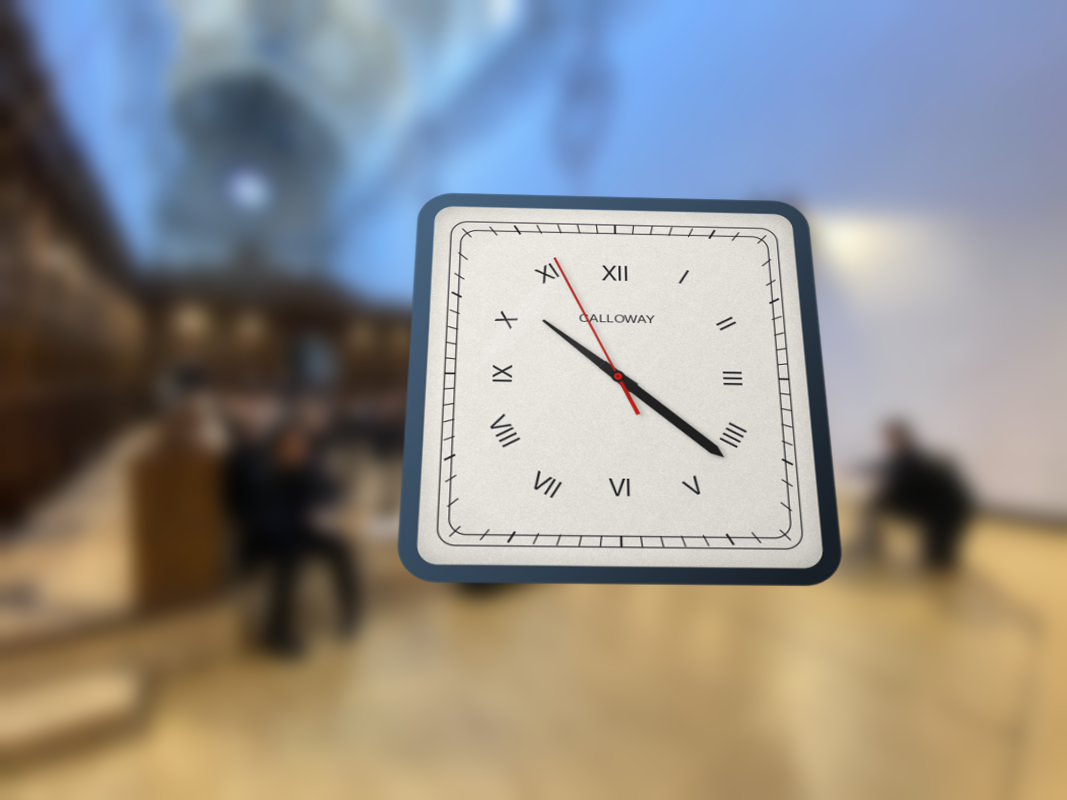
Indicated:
10.21.56
